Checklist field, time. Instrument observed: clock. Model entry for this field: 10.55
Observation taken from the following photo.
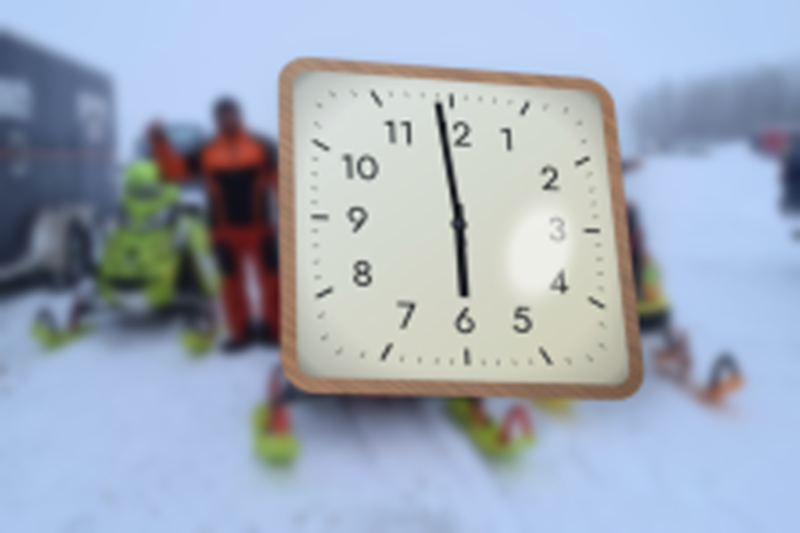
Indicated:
5.59
